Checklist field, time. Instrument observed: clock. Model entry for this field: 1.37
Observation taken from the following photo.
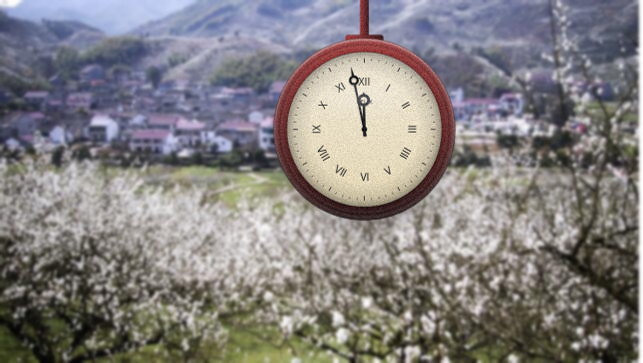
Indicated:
11.58
